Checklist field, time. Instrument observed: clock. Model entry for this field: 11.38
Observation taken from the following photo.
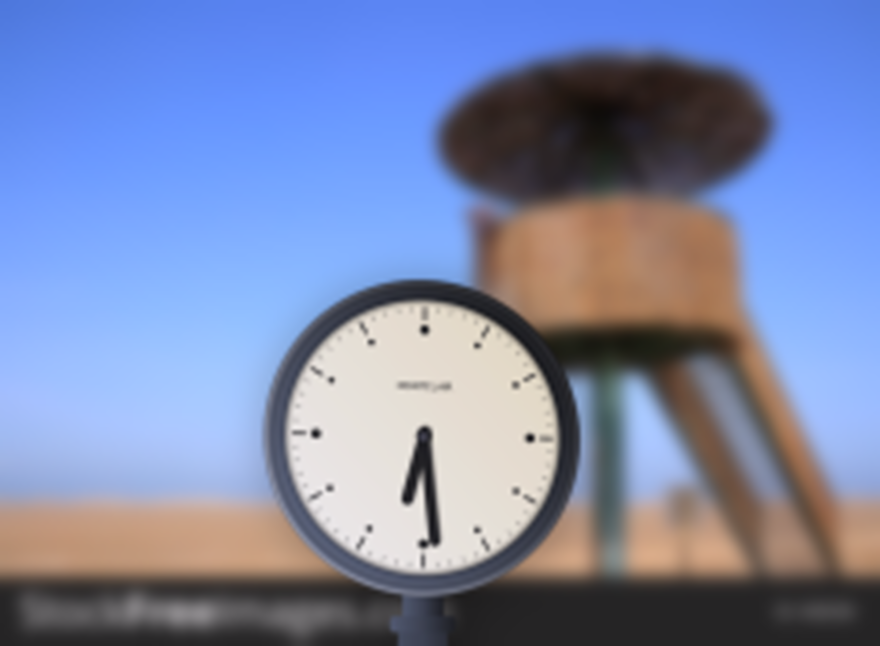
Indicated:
6.29
